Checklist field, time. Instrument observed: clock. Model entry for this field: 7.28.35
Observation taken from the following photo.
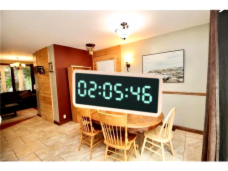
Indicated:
2.05.46
